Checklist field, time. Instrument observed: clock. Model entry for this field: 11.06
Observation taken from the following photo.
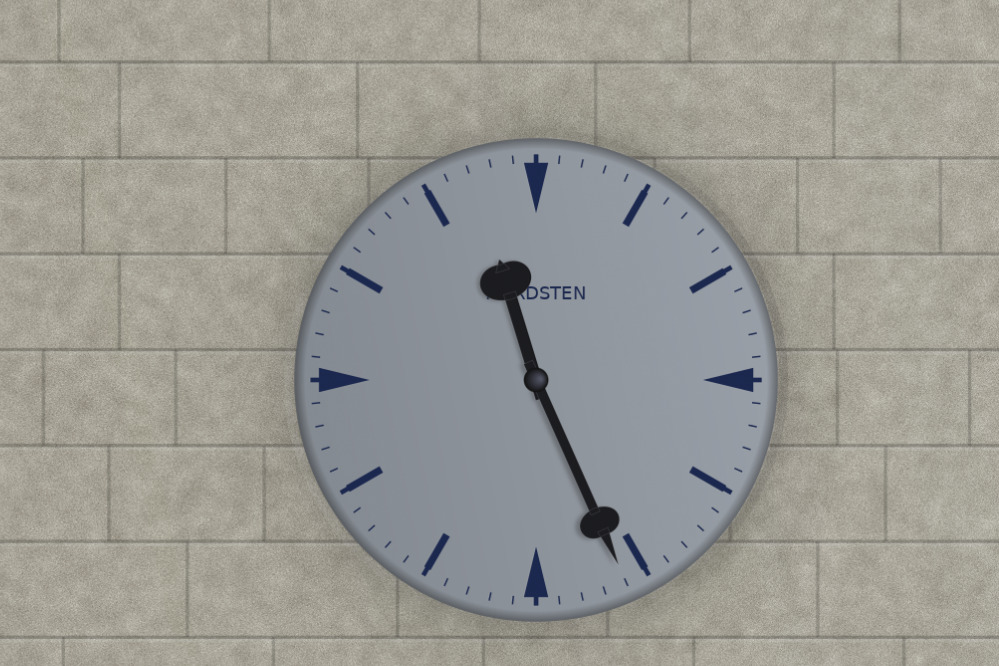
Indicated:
11.26
